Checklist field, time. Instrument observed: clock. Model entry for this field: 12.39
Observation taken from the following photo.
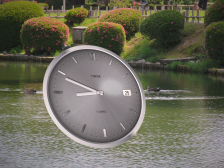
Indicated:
8.49
